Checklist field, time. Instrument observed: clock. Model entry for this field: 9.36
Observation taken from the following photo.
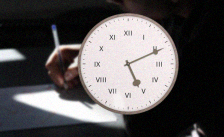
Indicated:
5.11
